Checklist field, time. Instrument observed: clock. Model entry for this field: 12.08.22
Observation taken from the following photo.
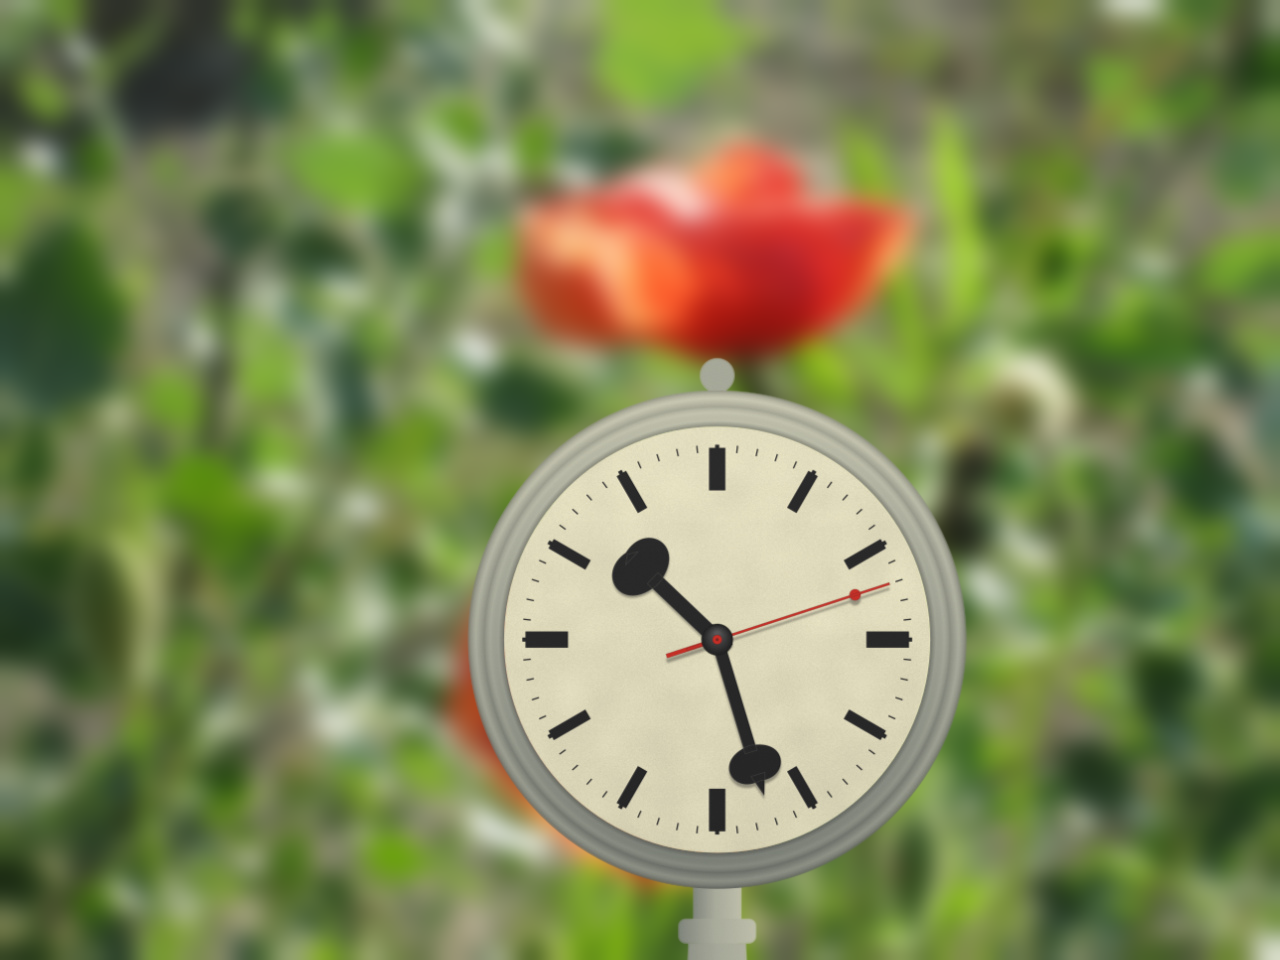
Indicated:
10.27.12
